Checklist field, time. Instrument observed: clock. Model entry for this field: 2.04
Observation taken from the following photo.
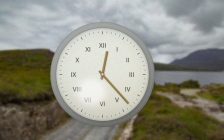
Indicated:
12.23
